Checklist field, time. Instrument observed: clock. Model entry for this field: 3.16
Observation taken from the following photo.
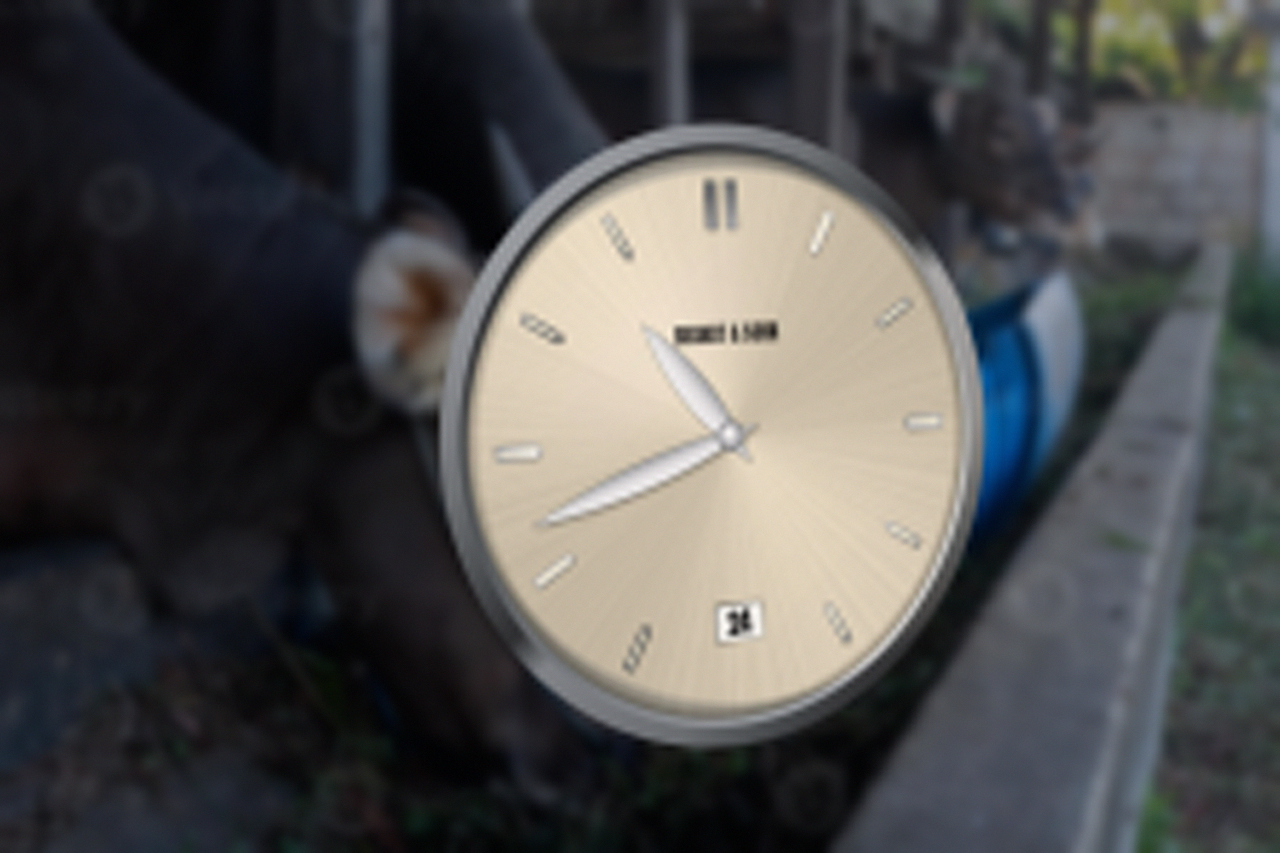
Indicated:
10.42
